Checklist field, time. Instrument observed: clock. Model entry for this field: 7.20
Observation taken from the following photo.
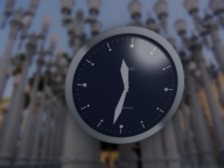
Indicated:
11.32
